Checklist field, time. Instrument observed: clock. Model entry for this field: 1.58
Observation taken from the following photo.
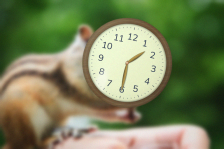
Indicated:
1.30
